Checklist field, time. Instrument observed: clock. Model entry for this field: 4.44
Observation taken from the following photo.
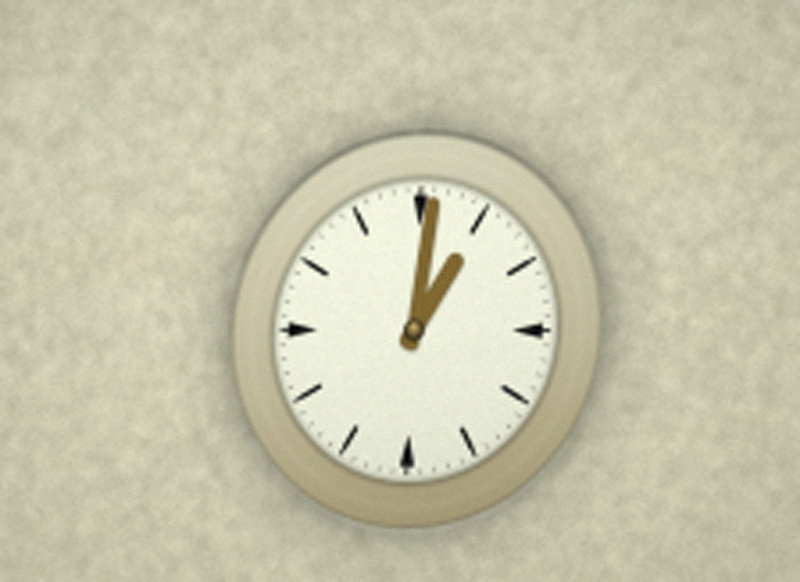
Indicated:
1.01
